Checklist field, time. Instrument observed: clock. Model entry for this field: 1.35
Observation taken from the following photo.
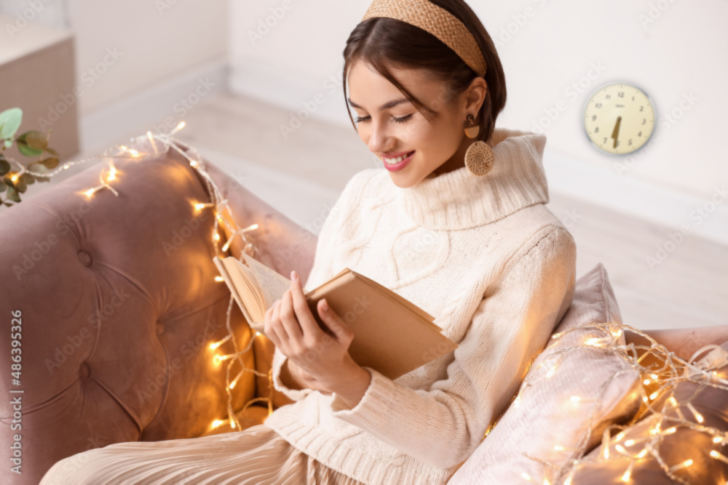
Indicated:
6.31
